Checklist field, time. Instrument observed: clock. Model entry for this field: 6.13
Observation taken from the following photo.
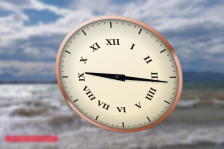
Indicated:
9.16
